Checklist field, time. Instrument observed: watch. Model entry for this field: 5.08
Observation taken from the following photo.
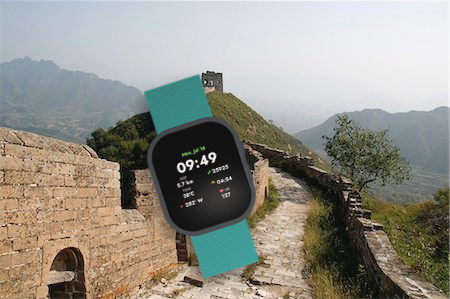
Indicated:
9.49
